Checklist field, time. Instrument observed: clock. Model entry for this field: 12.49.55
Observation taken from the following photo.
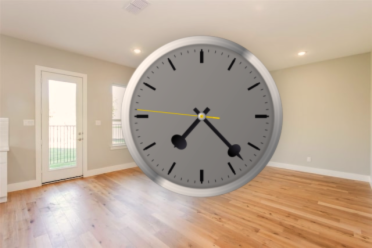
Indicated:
7.22.46
